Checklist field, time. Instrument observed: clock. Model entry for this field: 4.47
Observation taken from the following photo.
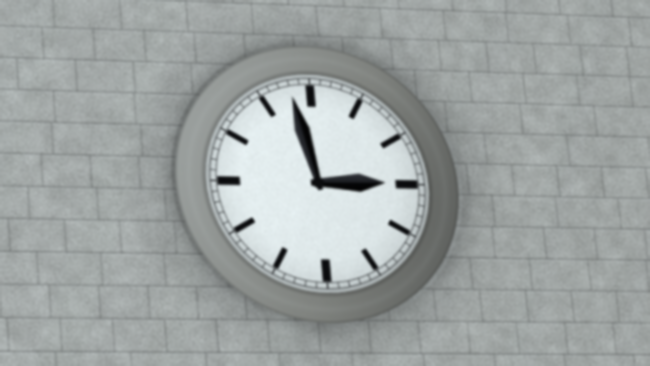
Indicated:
2.58
